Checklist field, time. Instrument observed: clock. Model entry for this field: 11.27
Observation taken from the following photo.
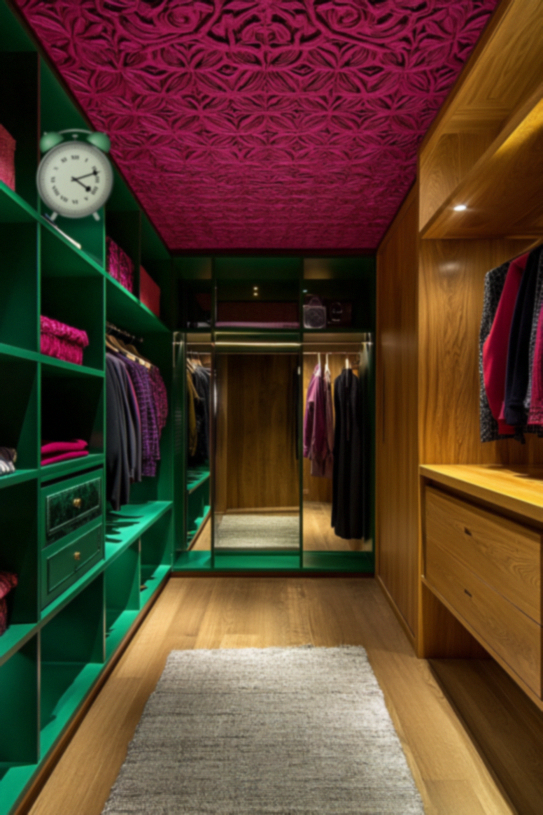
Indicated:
4.12
